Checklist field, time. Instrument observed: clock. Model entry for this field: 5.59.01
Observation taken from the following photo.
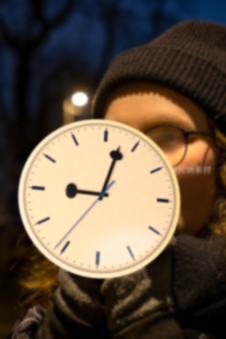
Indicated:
9.02.36
